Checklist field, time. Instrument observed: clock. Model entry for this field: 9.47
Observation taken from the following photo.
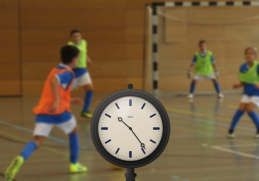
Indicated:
10.24
